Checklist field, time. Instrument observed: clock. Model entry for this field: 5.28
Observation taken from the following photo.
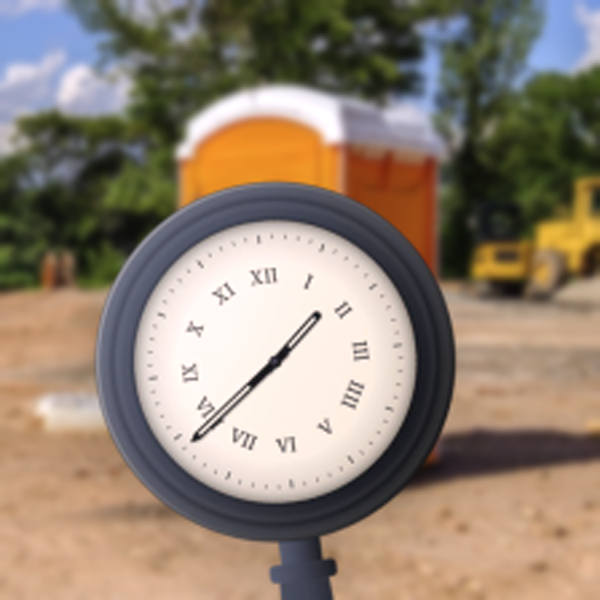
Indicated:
1.39
